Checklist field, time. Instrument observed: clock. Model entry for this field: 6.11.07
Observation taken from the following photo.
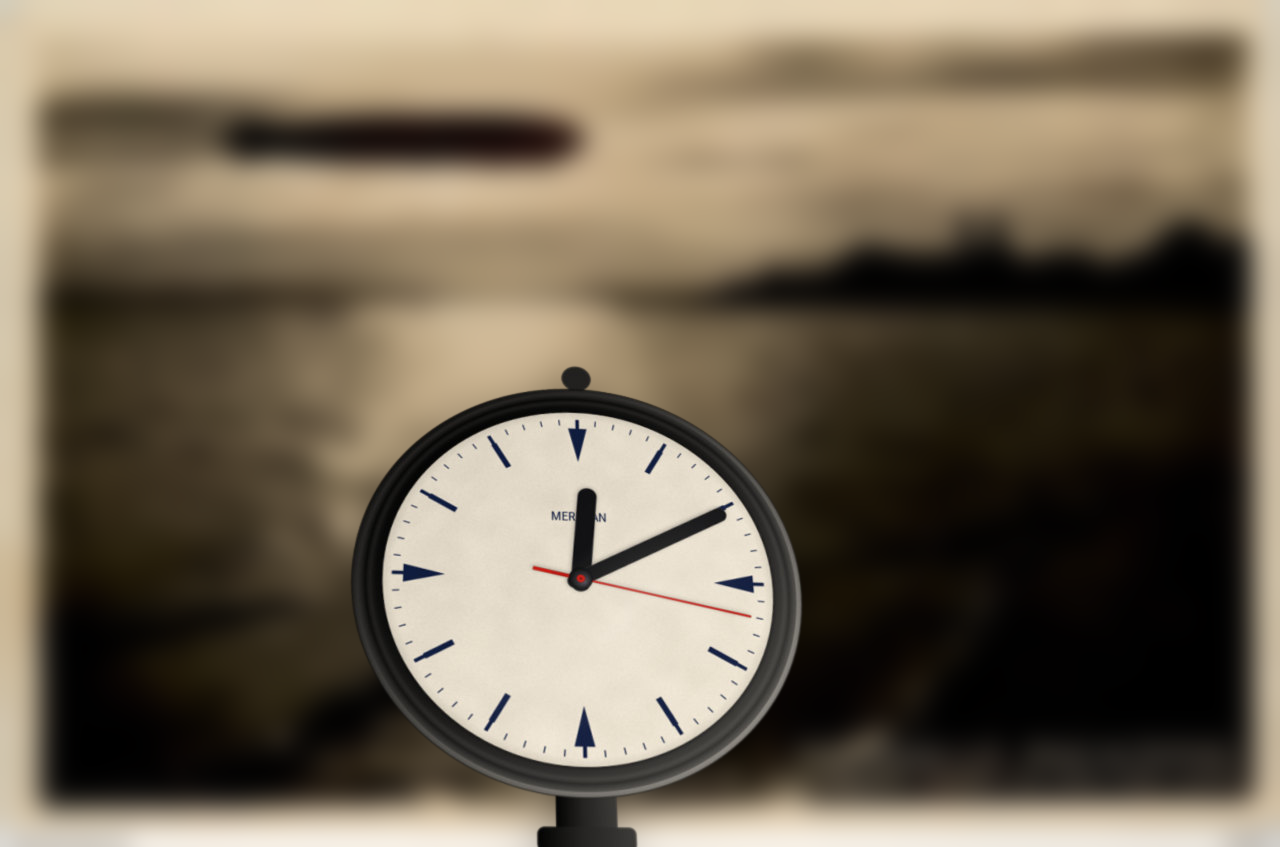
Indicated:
12.10.17
